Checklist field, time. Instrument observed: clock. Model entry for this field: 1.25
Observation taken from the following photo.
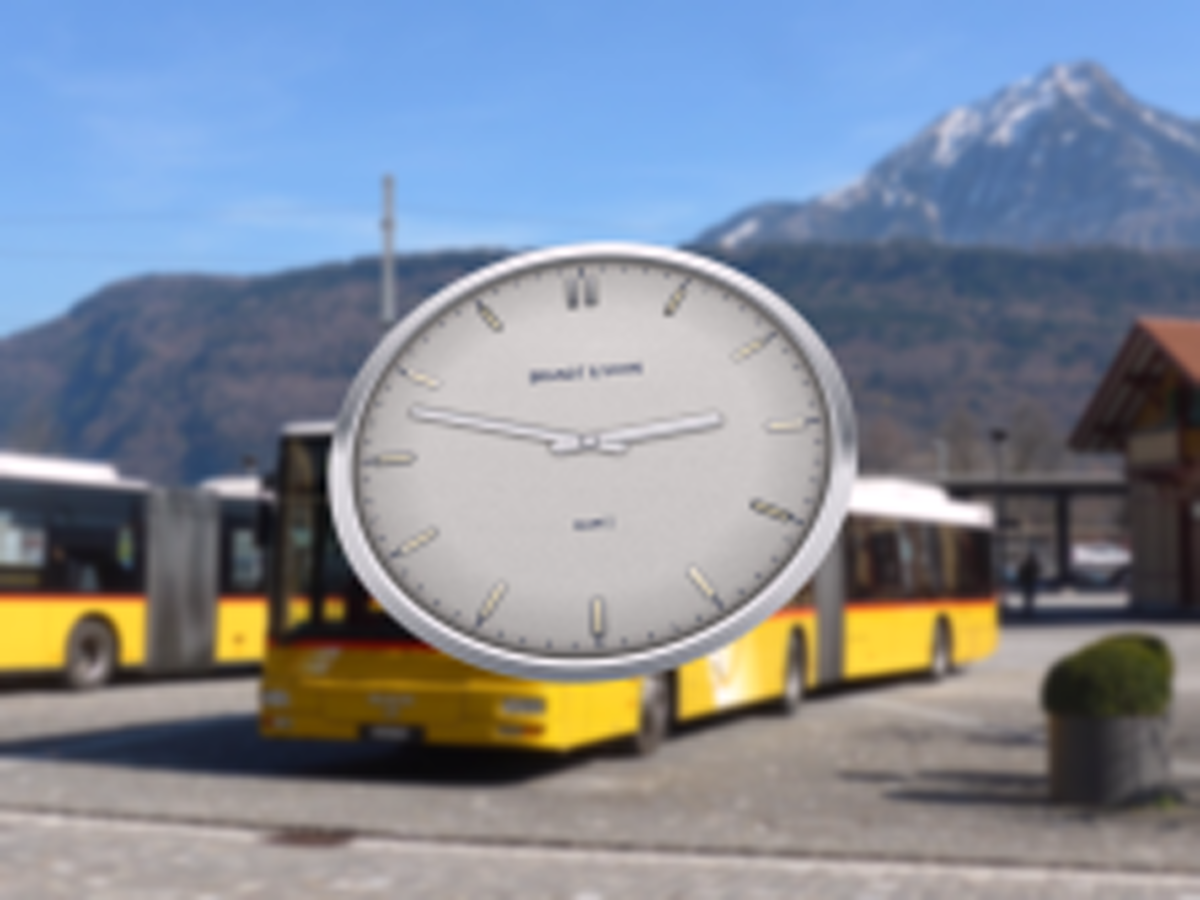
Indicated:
2.48
